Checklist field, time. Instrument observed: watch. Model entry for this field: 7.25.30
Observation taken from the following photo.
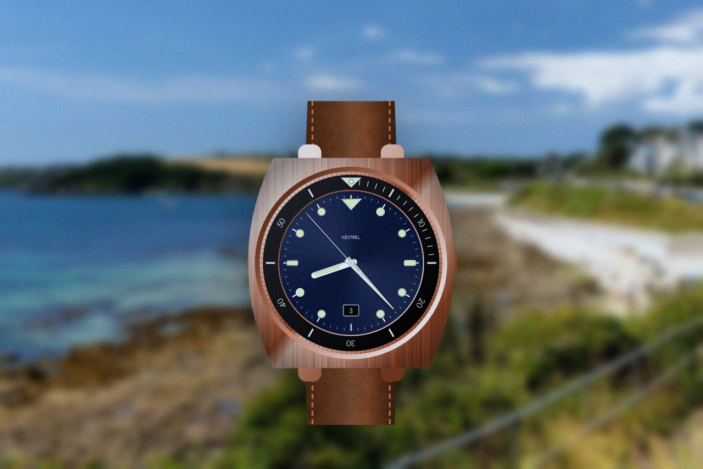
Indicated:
8.22.53
